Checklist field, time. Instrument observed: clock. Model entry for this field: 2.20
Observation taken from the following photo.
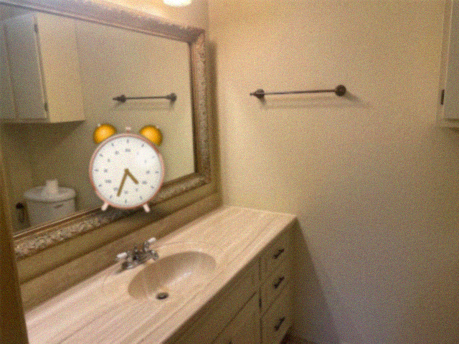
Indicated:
4.33
